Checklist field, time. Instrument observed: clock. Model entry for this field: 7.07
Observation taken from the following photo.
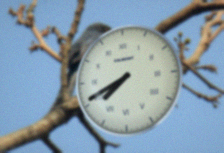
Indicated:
7.41
